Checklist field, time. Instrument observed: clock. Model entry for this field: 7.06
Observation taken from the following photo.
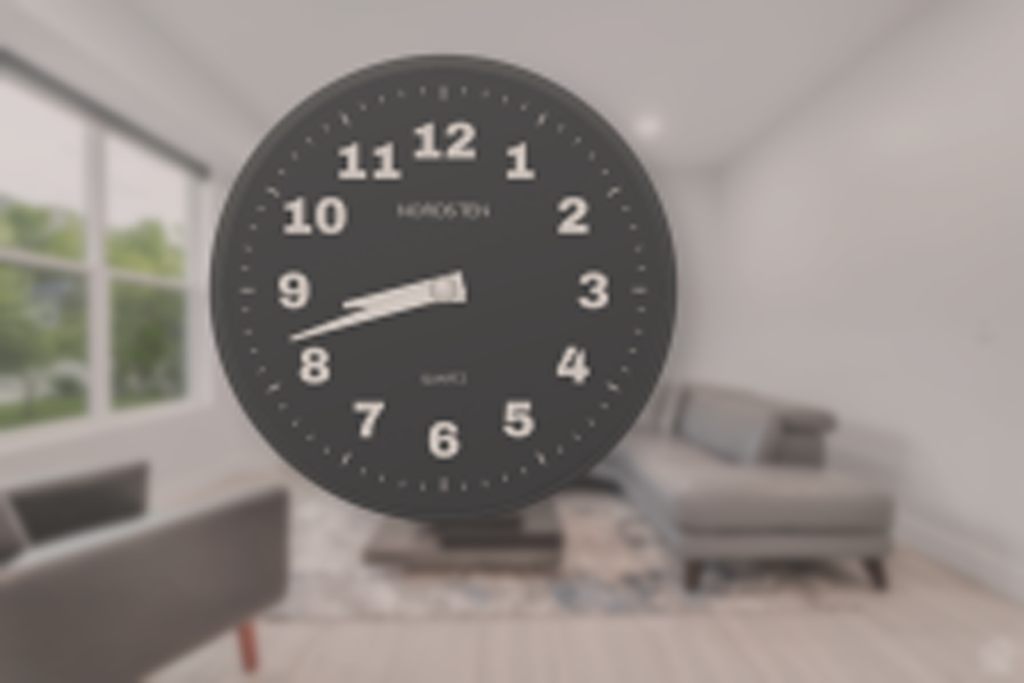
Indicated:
8.42
